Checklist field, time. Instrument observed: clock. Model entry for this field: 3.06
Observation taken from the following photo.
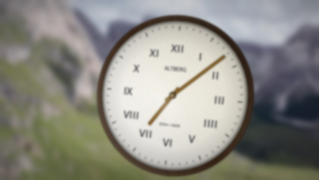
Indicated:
7.08
